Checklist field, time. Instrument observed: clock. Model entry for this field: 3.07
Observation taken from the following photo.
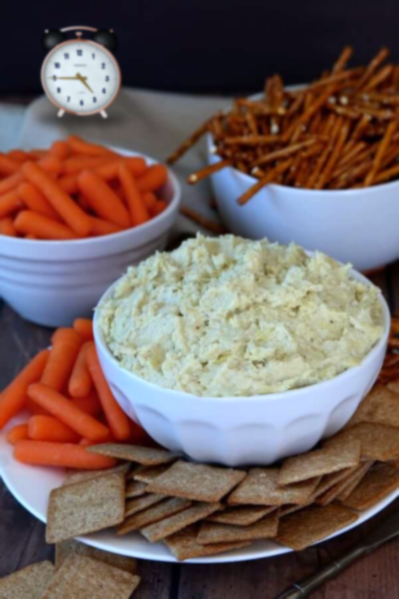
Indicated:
4.45
